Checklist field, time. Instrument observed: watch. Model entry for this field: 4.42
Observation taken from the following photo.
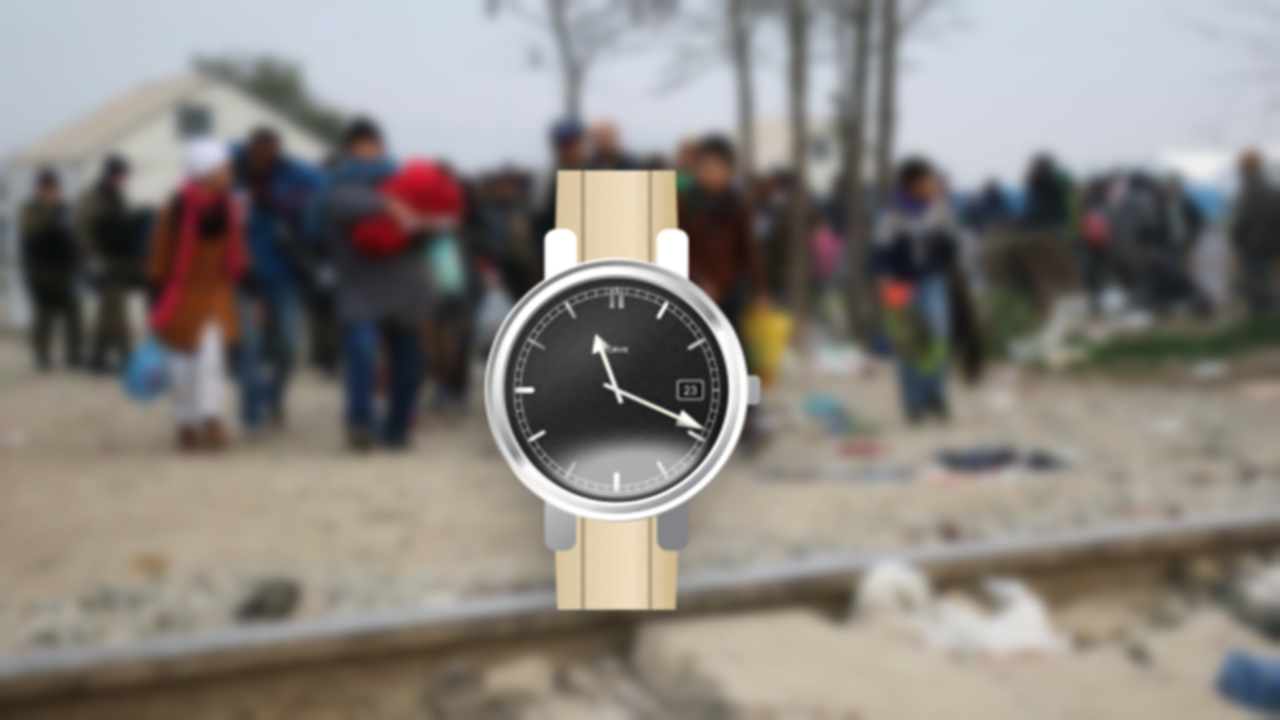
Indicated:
11.19
